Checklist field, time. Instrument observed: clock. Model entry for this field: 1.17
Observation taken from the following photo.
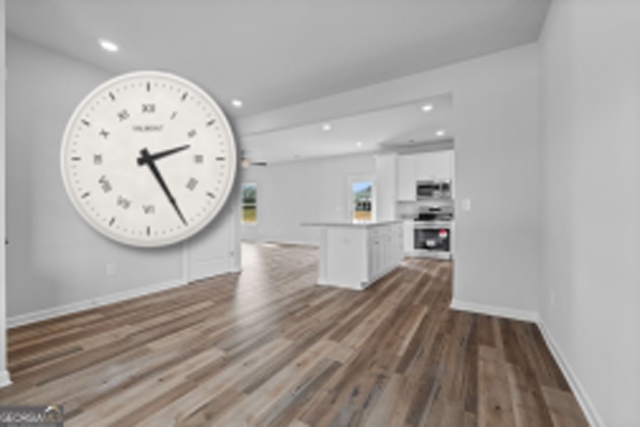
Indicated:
2.25
